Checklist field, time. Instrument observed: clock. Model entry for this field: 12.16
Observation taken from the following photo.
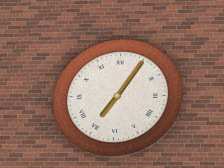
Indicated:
7.05
